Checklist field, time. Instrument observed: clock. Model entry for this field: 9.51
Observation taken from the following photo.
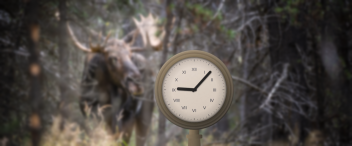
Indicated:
9.07
